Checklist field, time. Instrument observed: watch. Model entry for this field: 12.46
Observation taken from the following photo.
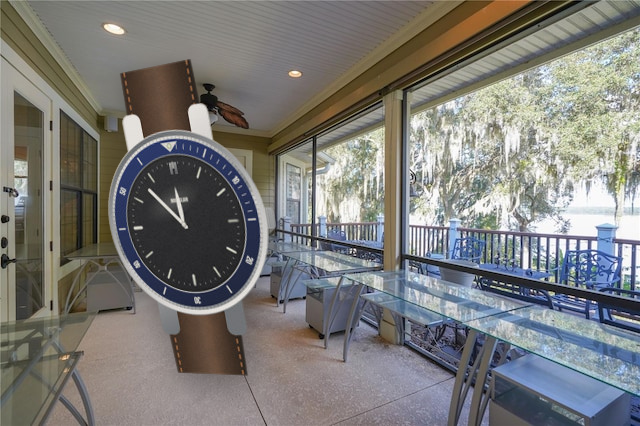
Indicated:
11.53
